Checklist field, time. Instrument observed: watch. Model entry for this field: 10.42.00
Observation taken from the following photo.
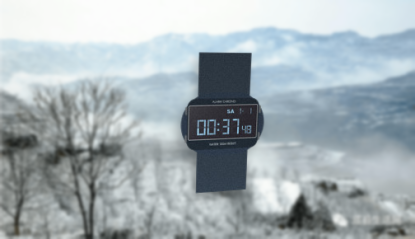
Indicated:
0.37.48
